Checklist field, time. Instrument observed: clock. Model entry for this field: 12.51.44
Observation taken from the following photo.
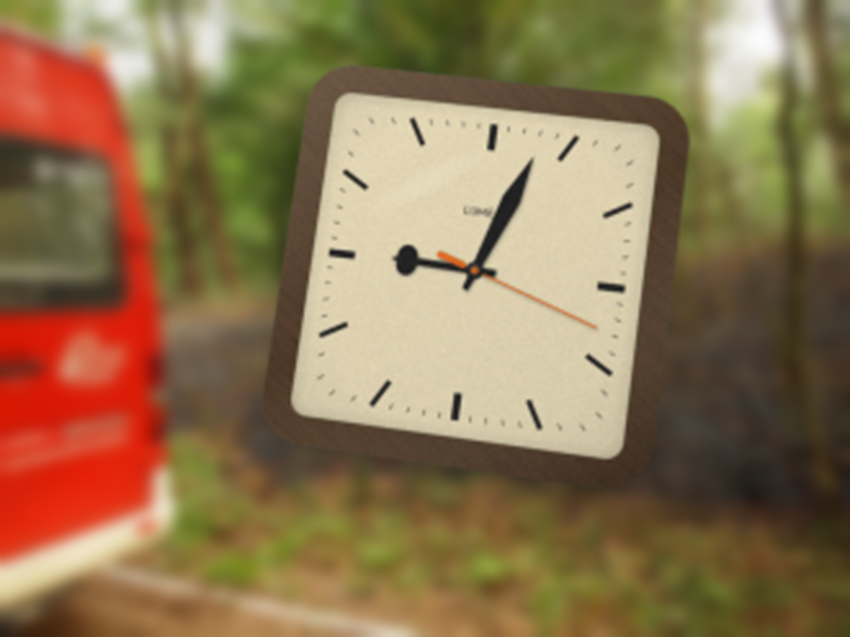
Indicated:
9.03.18
